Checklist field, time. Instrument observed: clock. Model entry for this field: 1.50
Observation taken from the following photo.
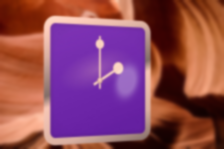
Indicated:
2.00
